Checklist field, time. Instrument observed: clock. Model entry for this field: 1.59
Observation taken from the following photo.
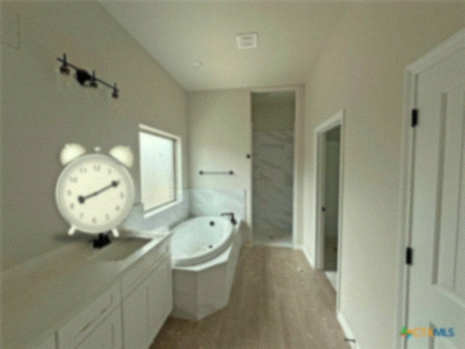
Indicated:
8.10
